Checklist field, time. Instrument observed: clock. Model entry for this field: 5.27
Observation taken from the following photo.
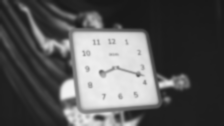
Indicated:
8.18
